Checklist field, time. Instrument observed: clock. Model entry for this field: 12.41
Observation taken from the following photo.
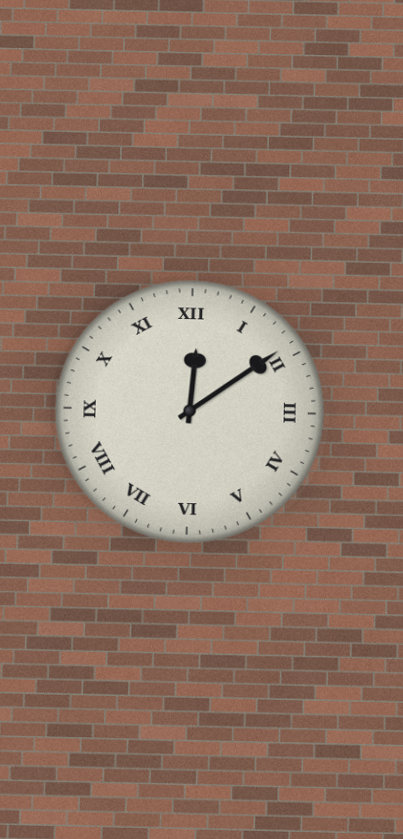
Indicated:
12.09
